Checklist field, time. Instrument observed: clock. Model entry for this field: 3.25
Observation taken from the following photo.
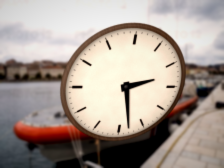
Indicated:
2.28
